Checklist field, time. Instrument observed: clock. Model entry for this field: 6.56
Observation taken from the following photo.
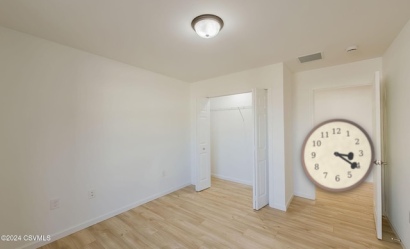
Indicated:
3.21
